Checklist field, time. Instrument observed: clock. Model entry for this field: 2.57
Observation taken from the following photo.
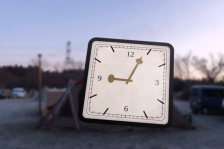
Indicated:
9.04
